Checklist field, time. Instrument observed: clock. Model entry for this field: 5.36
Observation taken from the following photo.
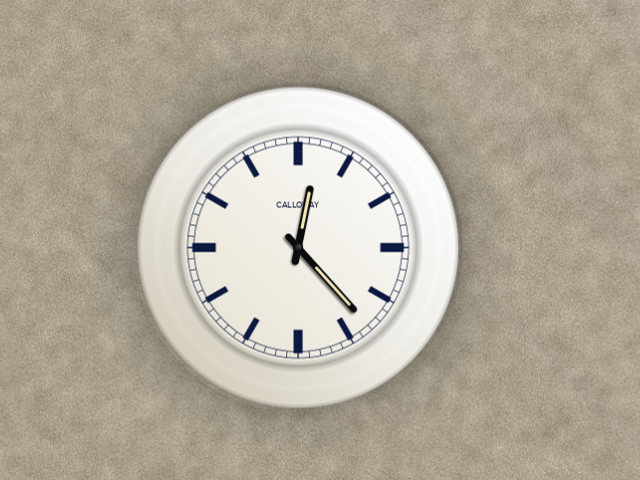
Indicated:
12.23
